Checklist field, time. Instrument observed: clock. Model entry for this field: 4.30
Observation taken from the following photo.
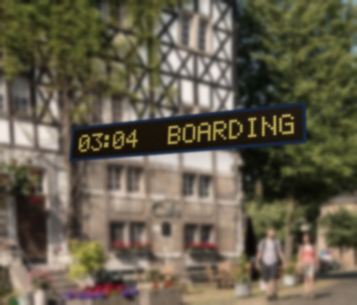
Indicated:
3.04
